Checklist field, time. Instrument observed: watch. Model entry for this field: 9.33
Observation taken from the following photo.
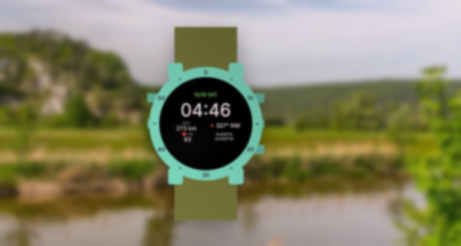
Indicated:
4.46
